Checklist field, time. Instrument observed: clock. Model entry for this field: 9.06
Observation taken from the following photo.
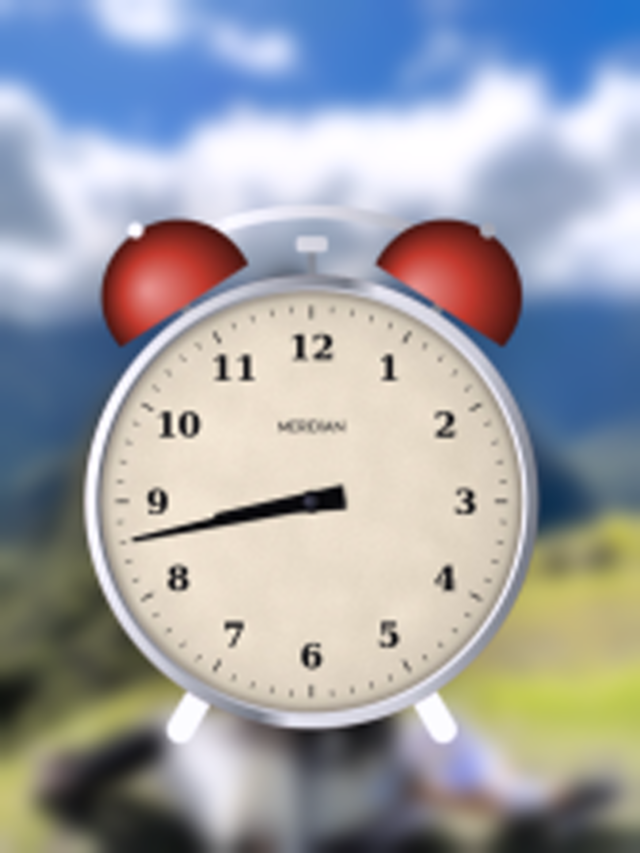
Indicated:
8.43
